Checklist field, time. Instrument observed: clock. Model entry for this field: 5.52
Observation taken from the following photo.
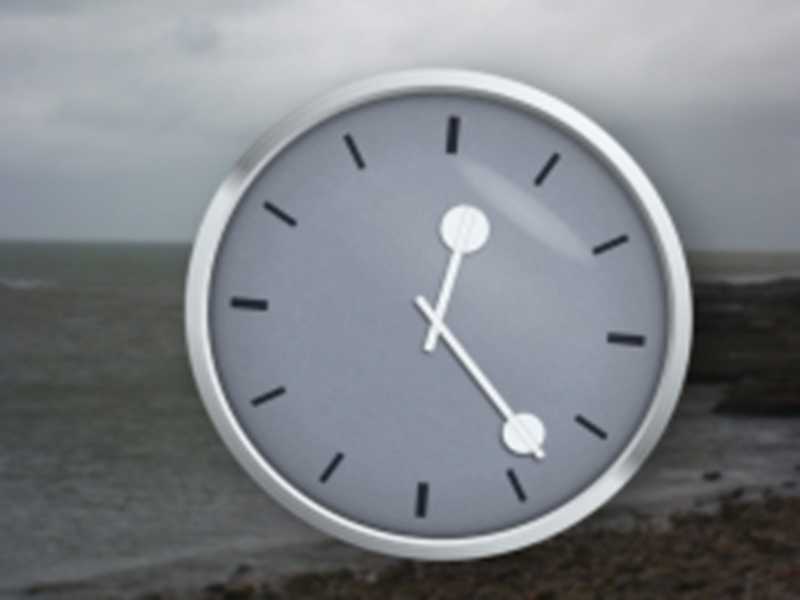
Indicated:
12.23
